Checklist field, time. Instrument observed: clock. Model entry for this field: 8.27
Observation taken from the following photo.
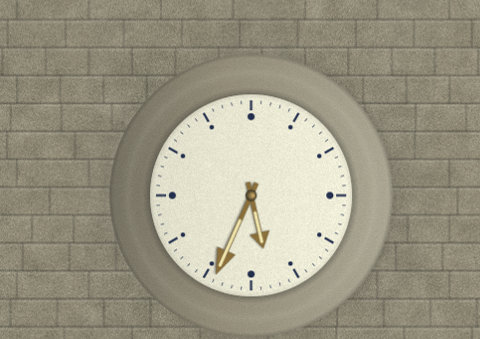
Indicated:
5.34
